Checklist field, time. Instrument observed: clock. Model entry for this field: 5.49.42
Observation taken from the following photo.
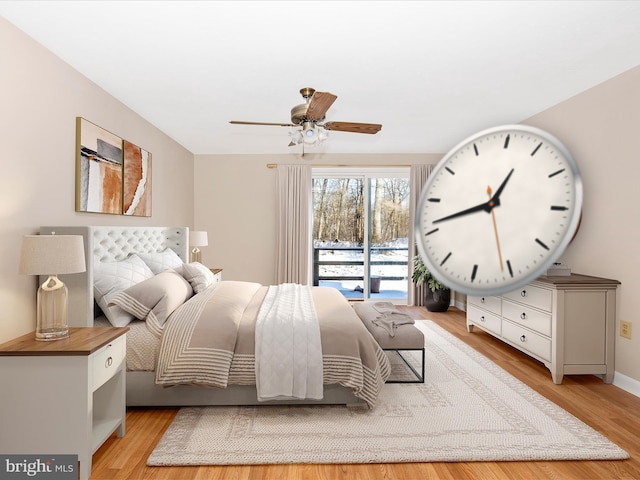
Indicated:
12.41.26
